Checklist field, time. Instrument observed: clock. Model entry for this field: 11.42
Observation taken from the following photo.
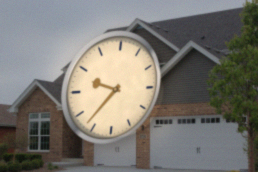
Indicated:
9.37
